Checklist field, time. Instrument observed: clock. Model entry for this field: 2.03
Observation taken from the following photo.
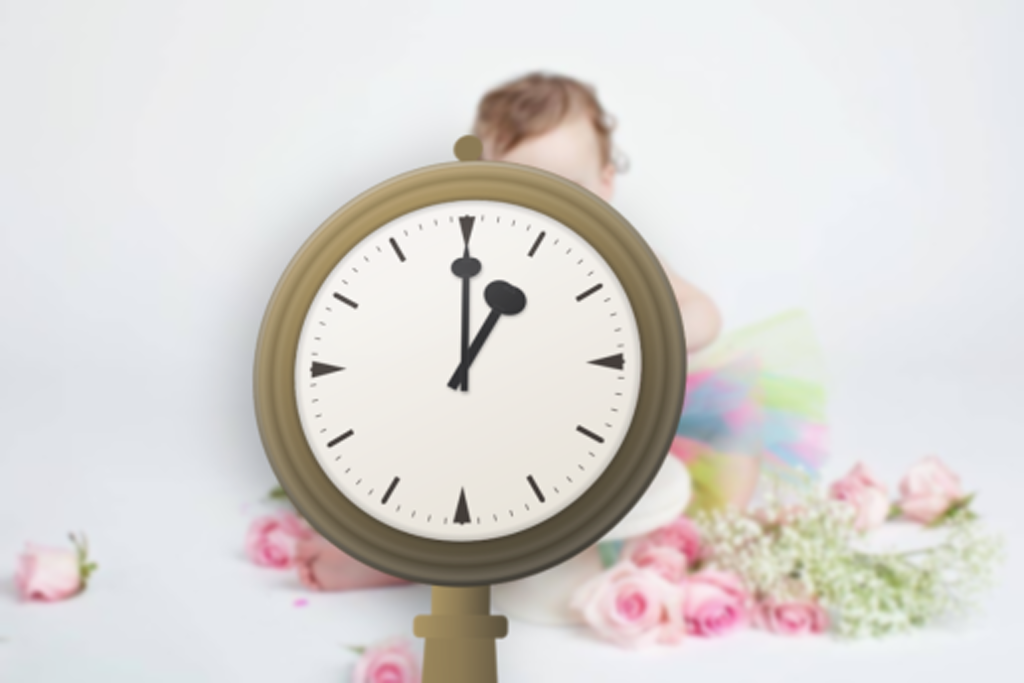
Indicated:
1.00
